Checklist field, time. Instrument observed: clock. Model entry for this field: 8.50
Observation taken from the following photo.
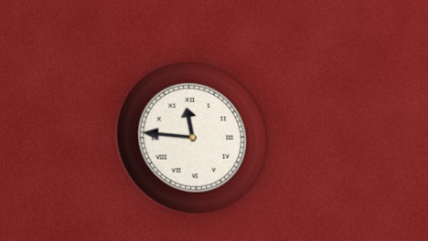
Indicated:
11.46
